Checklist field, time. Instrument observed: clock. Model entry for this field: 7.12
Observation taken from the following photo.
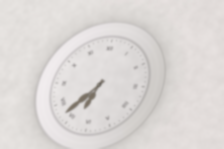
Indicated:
6.37
